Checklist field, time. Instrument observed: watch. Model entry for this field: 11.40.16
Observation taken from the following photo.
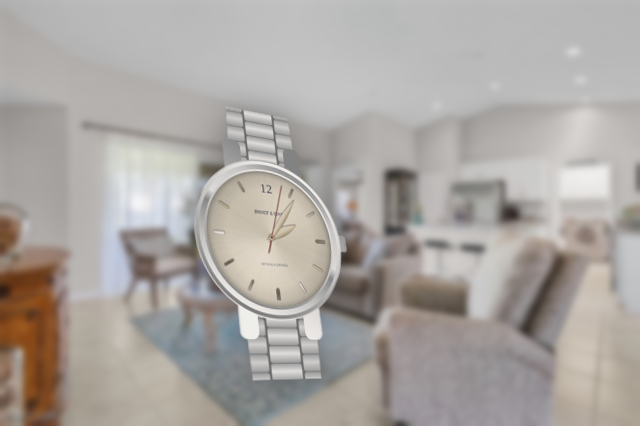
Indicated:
2.06.03
